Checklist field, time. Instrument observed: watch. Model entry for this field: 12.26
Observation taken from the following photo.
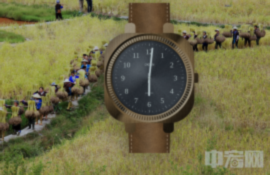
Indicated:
6.01
